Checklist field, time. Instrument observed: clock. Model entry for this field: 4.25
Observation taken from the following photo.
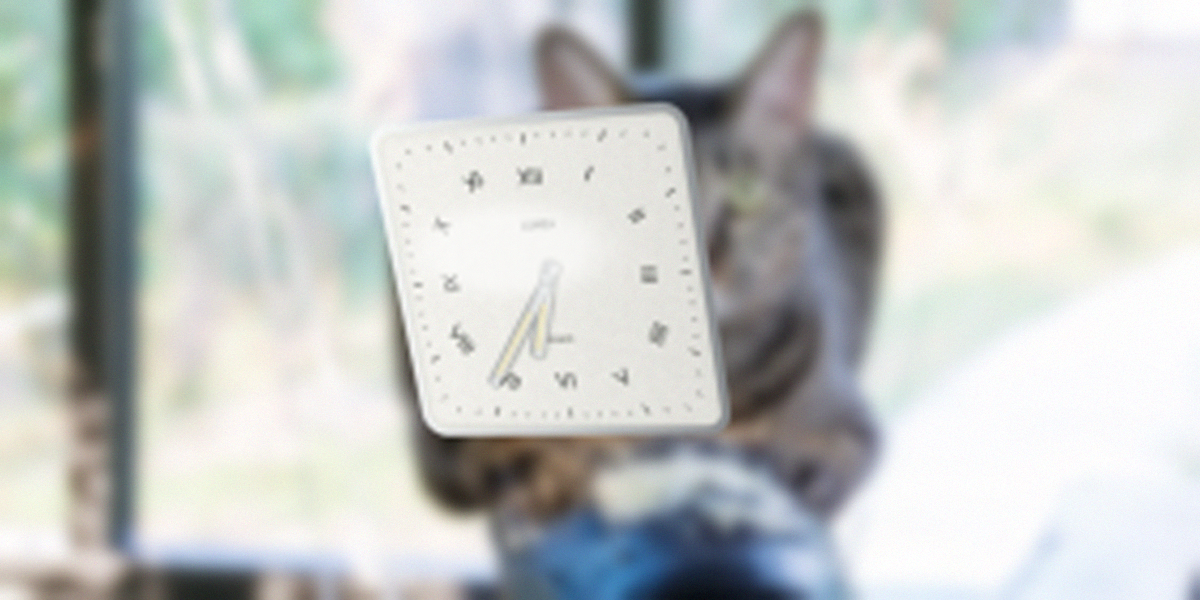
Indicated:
6.36
